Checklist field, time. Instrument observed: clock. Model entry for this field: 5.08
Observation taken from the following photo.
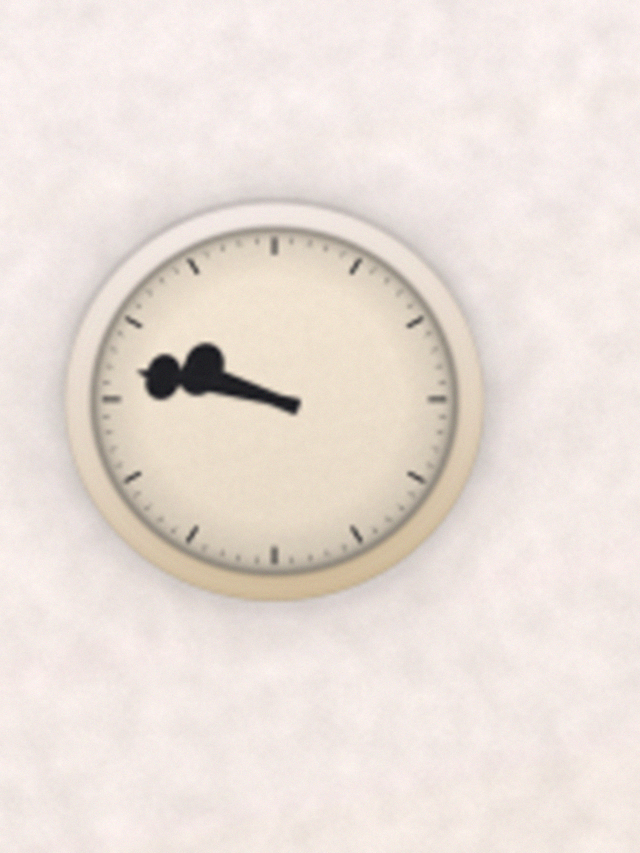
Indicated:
9.47
